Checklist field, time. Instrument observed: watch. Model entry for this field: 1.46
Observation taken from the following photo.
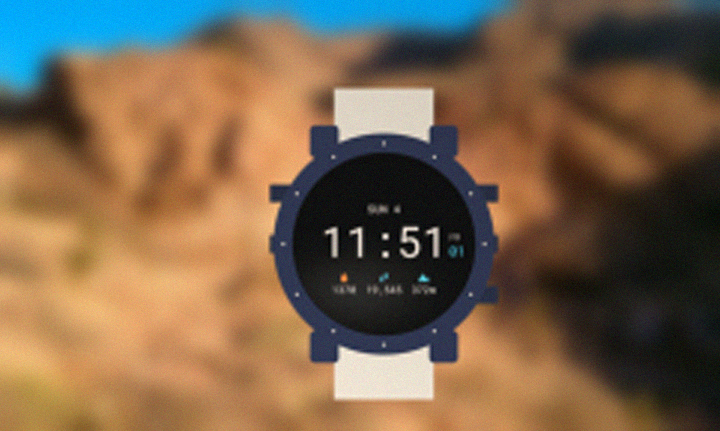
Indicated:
11.51
